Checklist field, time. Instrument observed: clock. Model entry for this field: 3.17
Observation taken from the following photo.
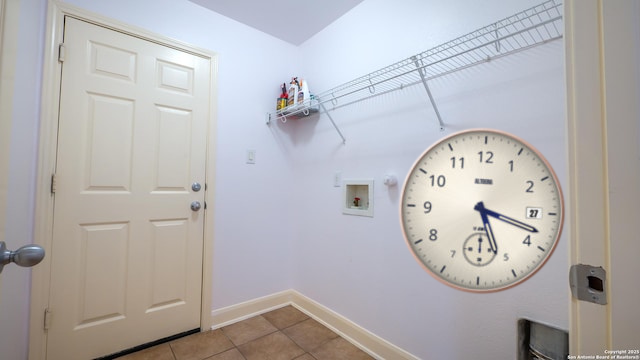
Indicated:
5.18
